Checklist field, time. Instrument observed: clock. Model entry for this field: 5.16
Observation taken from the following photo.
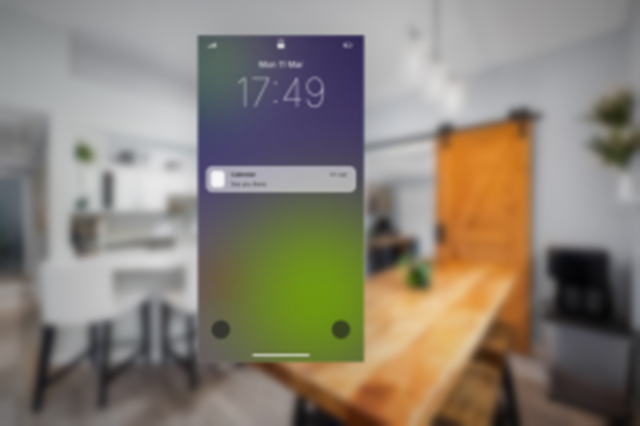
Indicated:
17.49
